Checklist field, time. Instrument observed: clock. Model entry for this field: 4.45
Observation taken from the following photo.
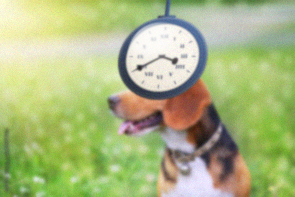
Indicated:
3.40
